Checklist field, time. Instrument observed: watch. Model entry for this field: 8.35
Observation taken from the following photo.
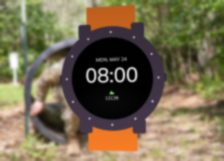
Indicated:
8.00
